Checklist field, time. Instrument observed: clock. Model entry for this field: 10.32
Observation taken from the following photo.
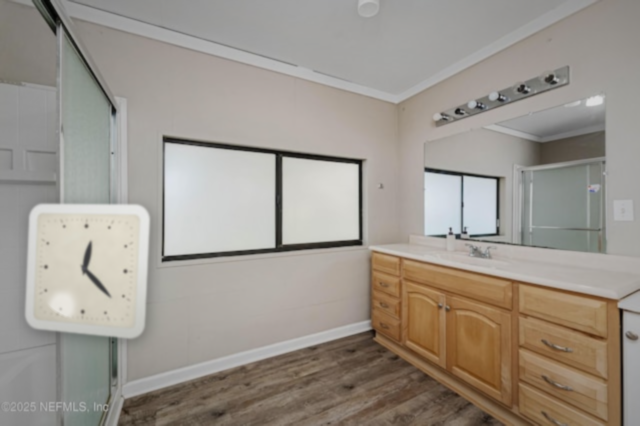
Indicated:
12.22
